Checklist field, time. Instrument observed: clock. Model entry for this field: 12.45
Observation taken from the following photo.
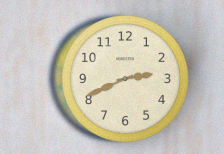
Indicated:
2.41
